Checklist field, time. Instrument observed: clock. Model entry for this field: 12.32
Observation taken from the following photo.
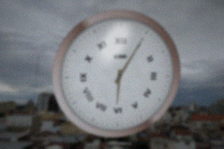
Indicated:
6.05
